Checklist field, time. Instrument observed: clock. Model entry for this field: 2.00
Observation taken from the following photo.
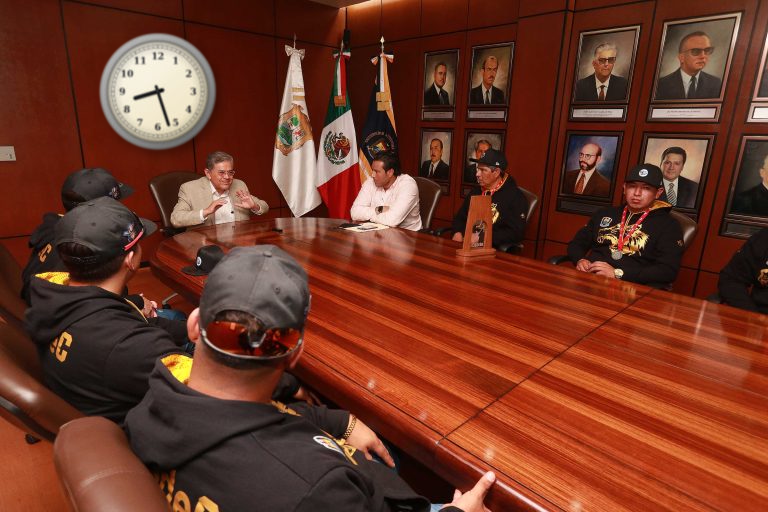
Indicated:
8.27
